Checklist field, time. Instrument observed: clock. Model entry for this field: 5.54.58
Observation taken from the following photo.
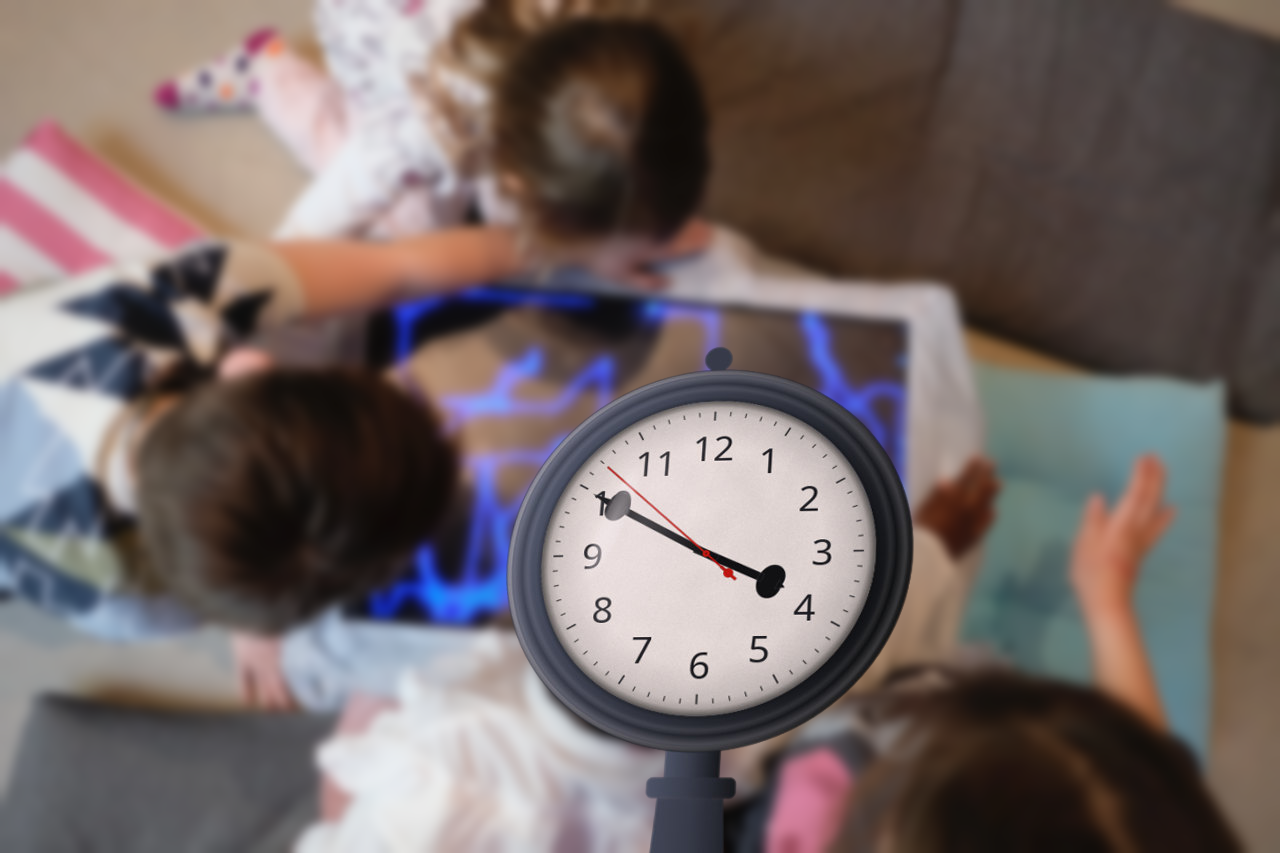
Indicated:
3.49.52
